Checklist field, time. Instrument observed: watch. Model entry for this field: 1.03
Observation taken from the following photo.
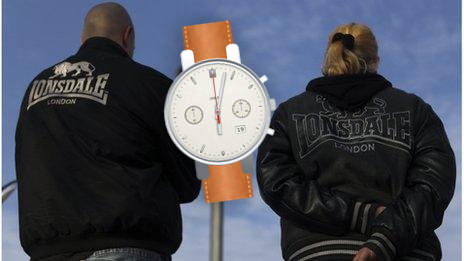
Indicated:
6.03
